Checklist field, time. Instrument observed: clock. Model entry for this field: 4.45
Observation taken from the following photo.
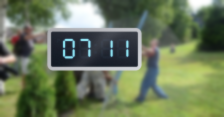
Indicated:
7.11
